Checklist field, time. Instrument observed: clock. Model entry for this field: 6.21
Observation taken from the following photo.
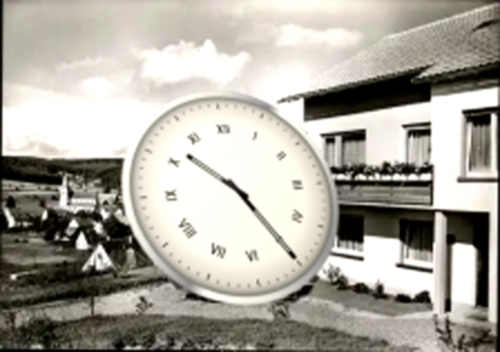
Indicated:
10.25
